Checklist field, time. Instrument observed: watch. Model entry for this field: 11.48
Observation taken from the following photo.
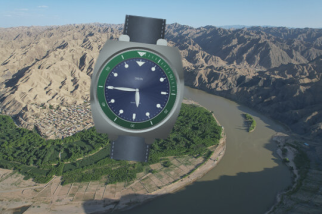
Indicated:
5.45
